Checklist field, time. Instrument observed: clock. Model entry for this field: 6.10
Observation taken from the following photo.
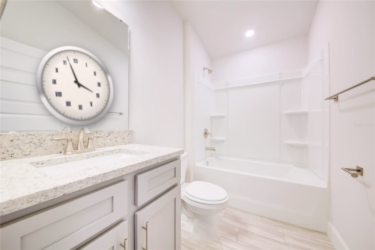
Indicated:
3.57
